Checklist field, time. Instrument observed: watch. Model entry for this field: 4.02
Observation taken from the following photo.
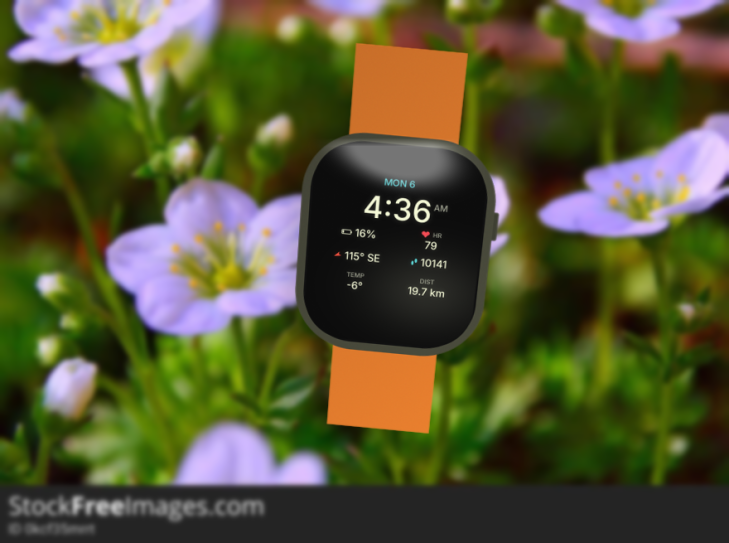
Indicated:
4.36
